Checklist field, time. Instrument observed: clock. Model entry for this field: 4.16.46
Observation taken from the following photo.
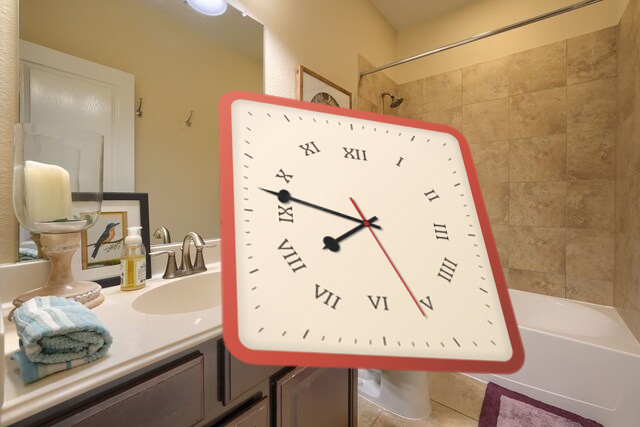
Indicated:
7.47.26
